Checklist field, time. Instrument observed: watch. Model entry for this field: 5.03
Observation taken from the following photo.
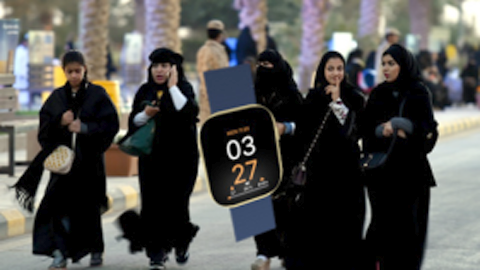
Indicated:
3.27
